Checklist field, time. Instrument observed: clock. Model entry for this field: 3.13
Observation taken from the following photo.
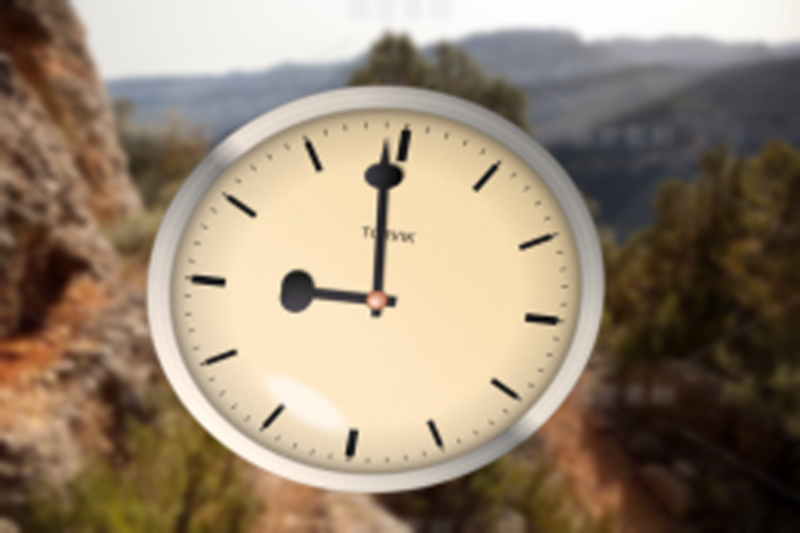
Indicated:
8.59
